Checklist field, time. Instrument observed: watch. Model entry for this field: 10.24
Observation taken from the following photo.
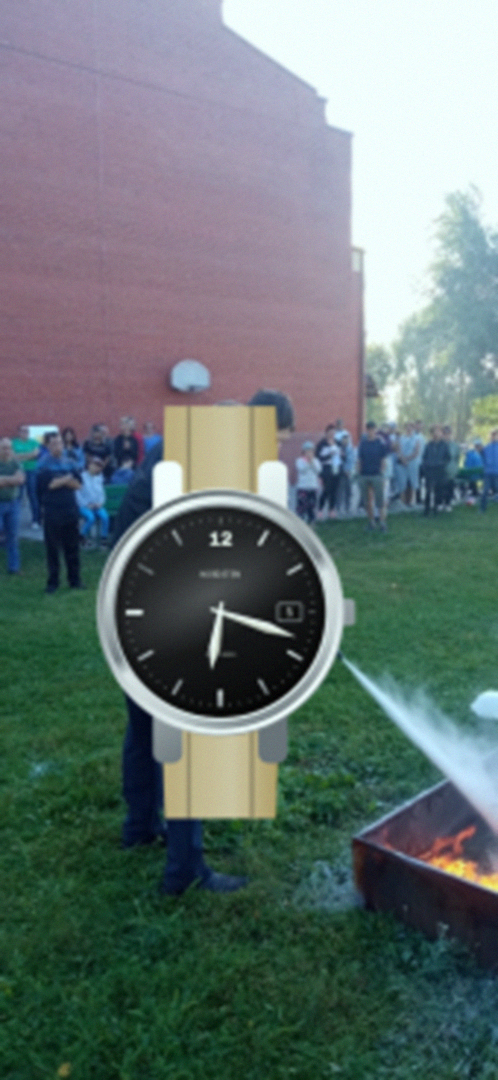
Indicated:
6.18
